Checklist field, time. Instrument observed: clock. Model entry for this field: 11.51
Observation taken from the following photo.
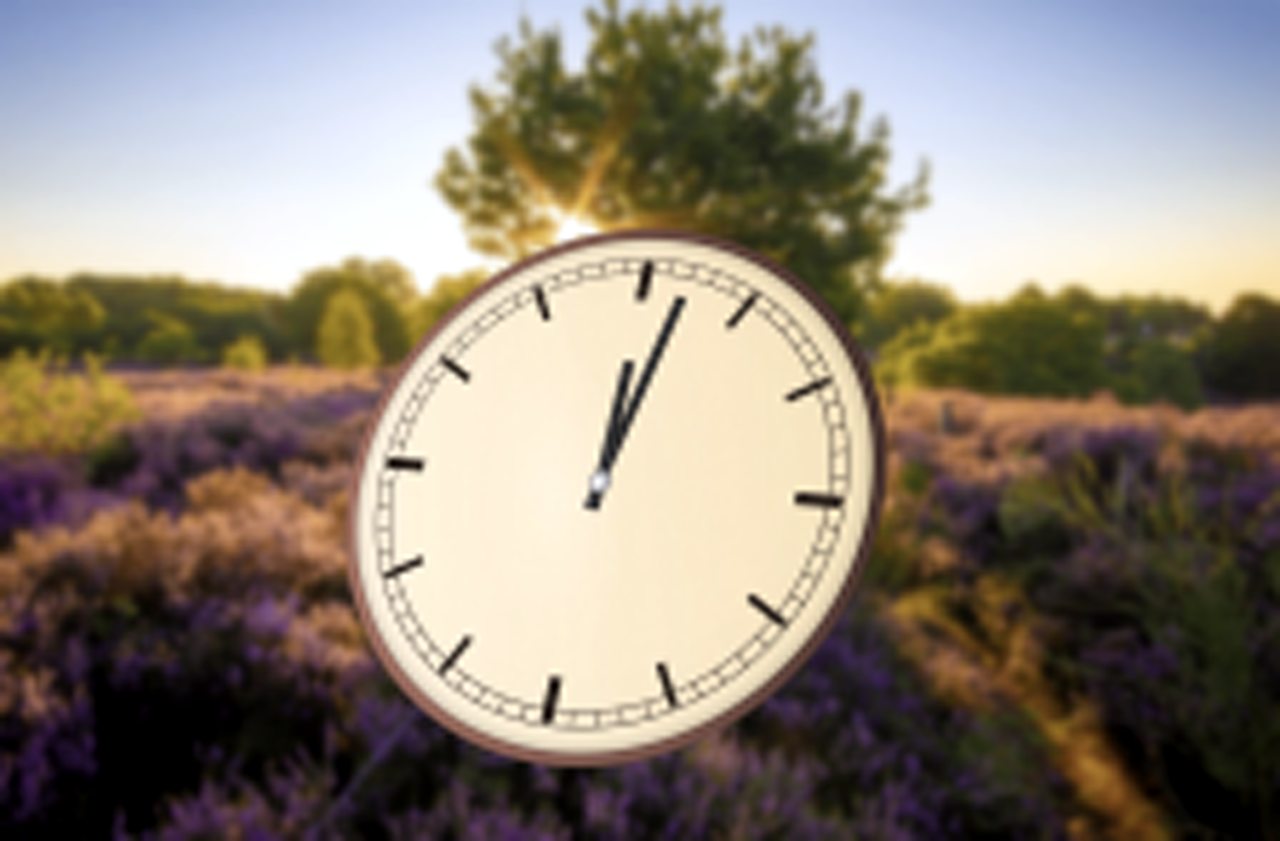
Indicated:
12.02
